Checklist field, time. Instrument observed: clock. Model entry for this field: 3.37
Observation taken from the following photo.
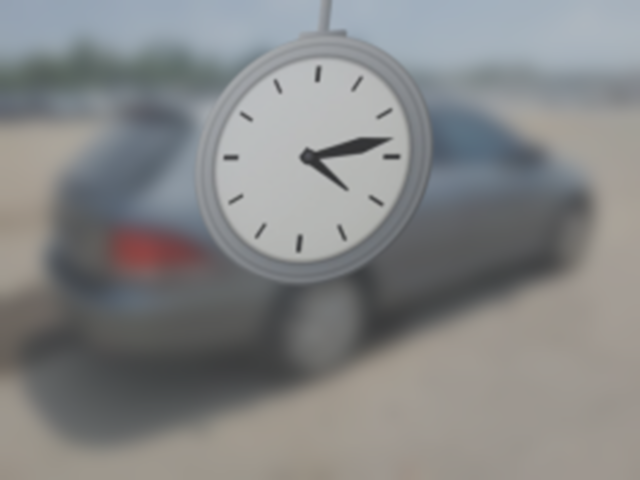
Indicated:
4.13
